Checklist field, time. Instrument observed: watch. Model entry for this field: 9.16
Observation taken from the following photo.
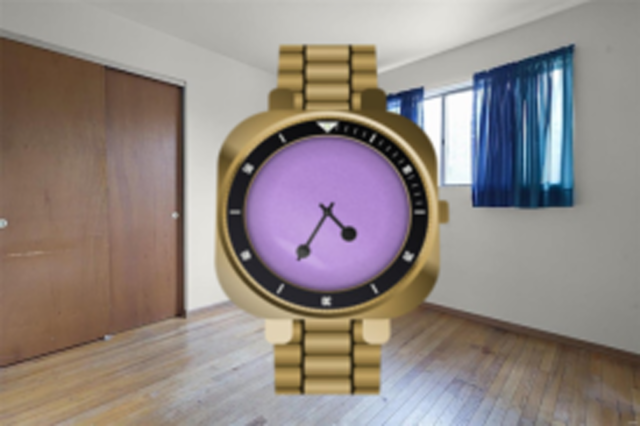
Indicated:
4.35
